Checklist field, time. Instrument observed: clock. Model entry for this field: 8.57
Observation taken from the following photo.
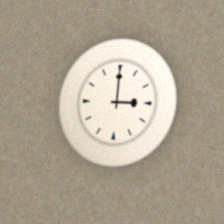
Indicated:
3.00
